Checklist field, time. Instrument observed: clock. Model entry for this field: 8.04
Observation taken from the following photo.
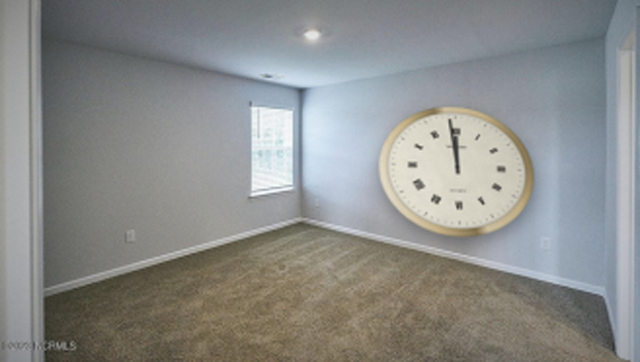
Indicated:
11.59
